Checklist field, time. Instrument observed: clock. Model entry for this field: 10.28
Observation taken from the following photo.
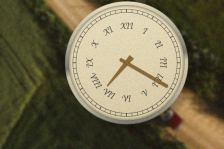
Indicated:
7.20
